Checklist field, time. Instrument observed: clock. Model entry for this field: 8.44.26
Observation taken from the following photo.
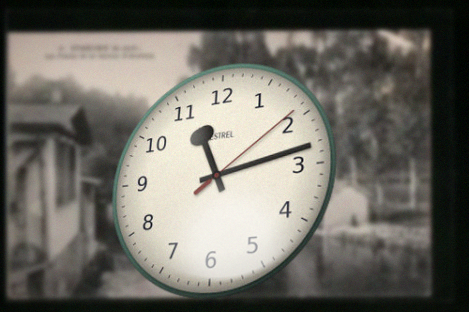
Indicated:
11.13.09
